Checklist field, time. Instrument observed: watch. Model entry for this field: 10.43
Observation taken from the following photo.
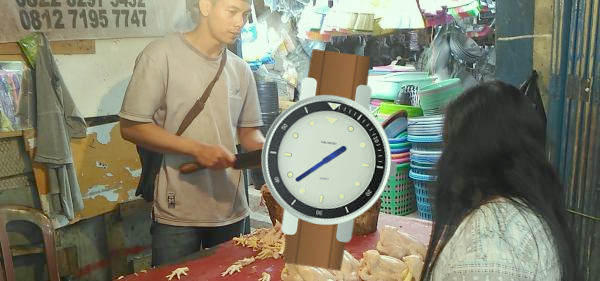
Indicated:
1.38
